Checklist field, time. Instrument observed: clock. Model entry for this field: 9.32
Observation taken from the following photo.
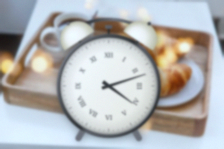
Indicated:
4.12
